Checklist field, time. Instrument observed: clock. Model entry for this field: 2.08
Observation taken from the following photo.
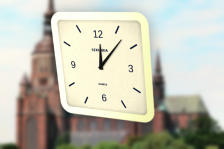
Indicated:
12.07
